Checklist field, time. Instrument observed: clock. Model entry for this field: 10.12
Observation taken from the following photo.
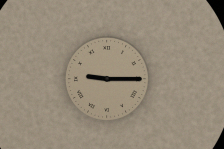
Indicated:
9.15
